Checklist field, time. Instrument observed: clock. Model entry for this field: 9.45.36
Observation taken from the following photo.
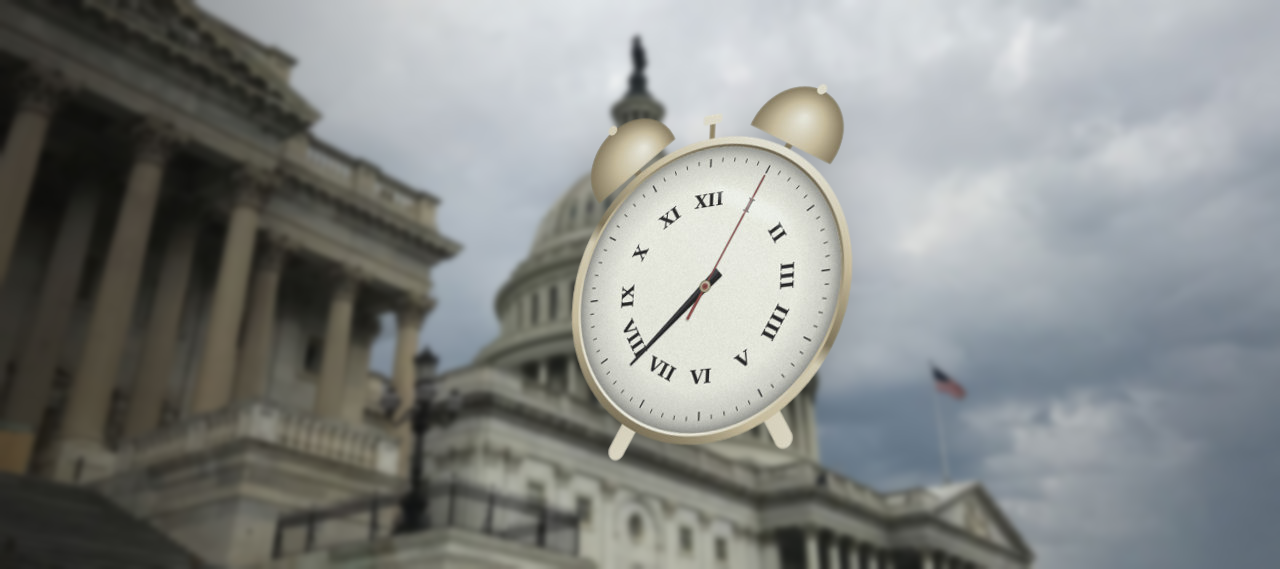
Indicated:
7.38.05
